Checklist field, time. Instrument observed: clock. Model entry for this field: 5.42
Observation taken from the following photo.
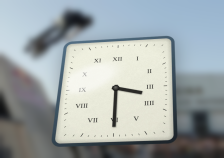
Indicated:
3.30
